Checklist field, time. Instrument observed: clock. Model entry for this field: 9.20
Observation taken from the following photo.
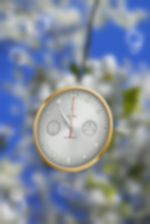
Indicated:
11.54
